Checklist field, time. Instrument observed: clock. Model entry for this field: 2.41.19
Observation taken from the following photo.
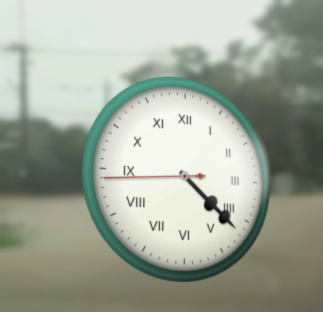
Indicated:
4.21.44
